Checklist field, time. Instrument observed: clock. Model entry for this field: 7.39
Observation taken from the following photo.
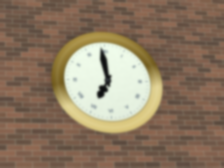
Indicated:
6.59
